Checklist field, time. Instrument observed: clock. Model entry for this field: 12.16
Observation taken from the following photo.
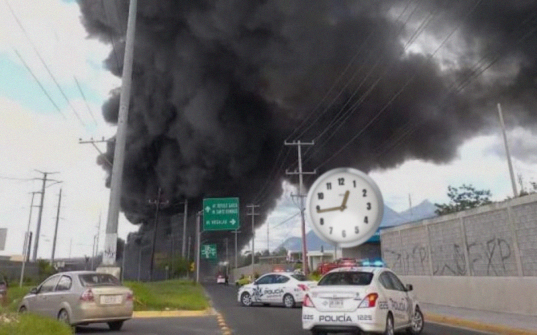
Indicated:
12.44
